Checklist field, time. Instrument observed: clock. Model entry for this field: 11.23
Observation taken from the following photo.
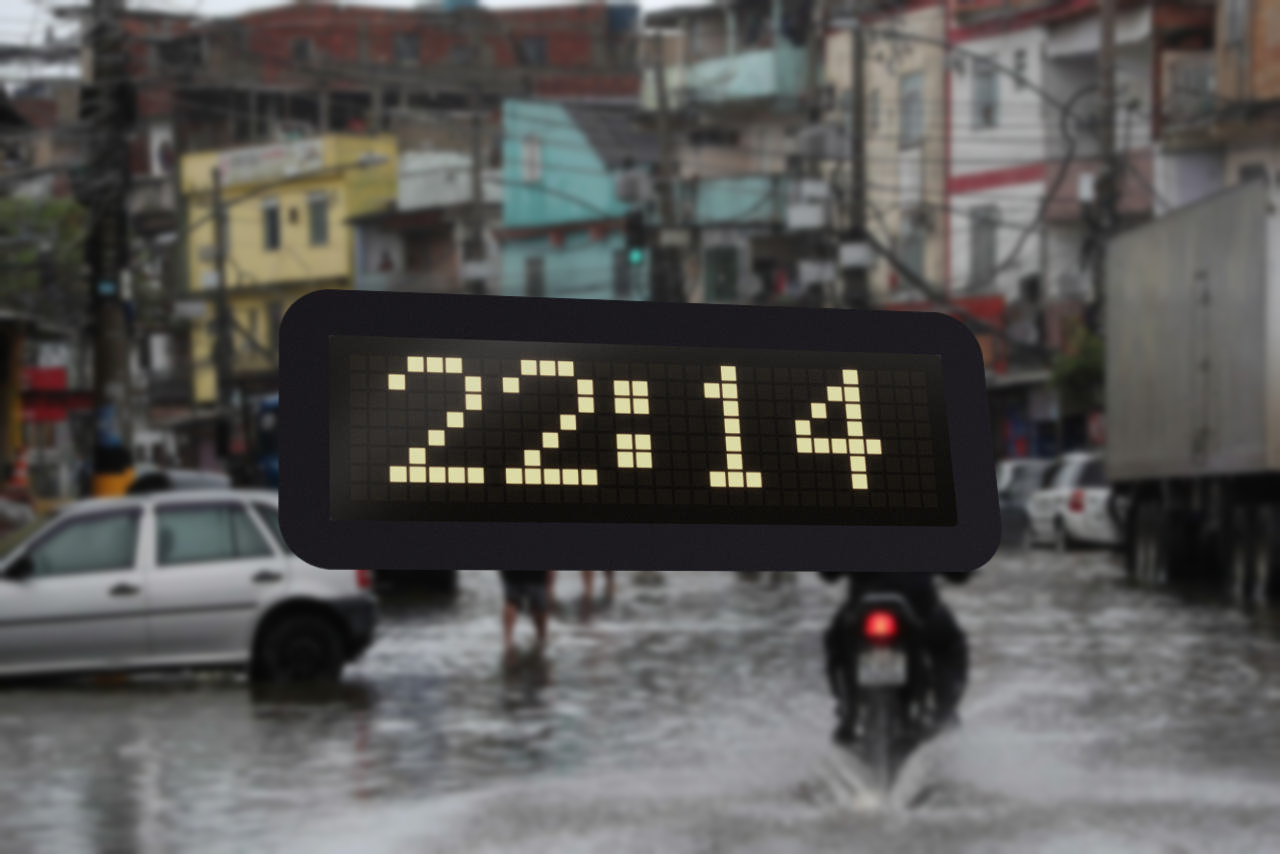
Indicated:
22.14
